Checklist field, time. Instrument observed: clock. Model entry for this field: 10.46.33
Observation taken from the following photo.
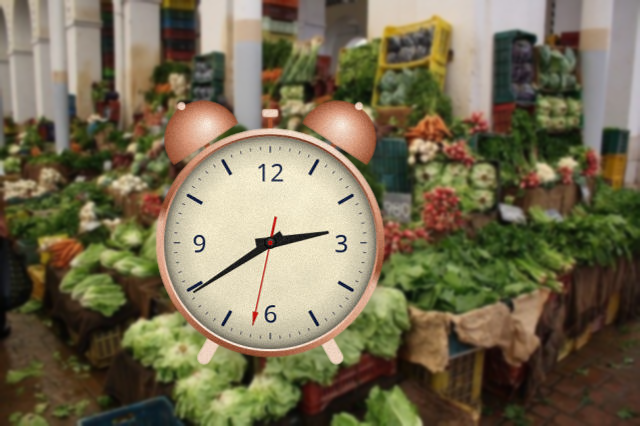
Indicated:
2.39.32
